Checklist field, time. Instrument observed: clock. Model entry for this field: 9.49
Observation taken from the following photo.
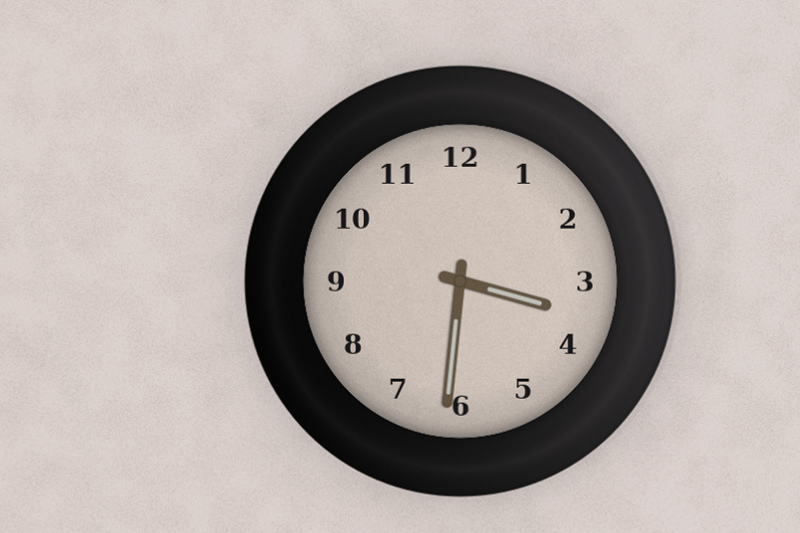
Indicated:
3.31
